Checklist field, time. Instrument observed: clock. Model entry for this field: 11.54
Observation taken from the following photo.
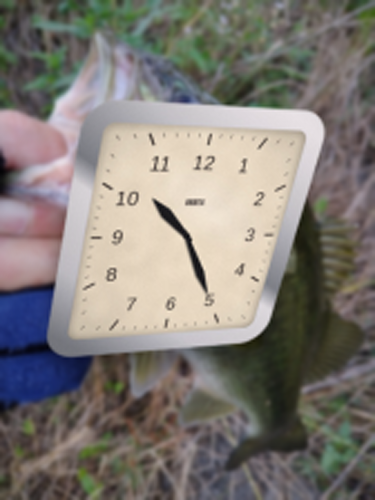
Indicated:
10.25
